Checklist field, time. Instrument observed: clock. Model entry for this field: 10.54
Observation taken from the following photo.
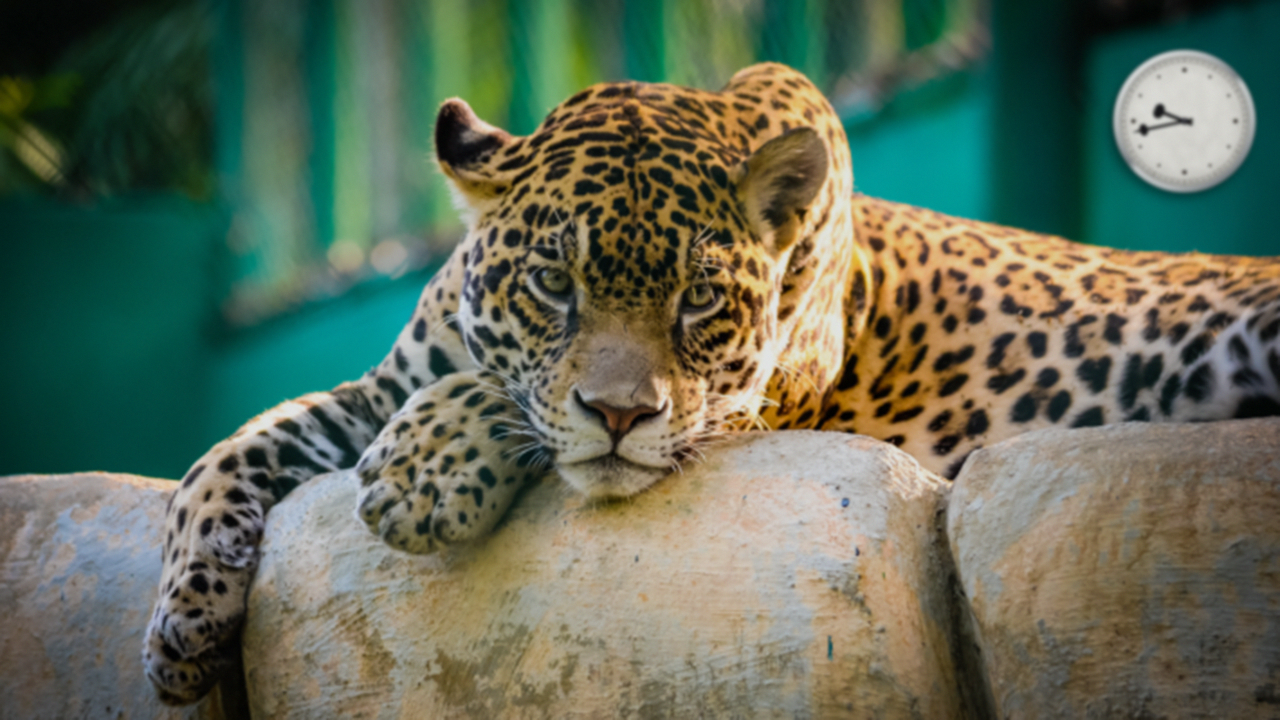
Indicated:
9.43
